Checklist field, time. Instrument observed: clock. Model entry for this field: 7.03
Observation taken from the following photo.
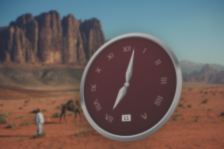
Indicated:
7.02
